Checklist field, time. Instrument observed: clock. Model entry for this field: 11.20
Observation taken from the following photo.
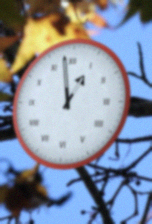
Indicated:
12.58
